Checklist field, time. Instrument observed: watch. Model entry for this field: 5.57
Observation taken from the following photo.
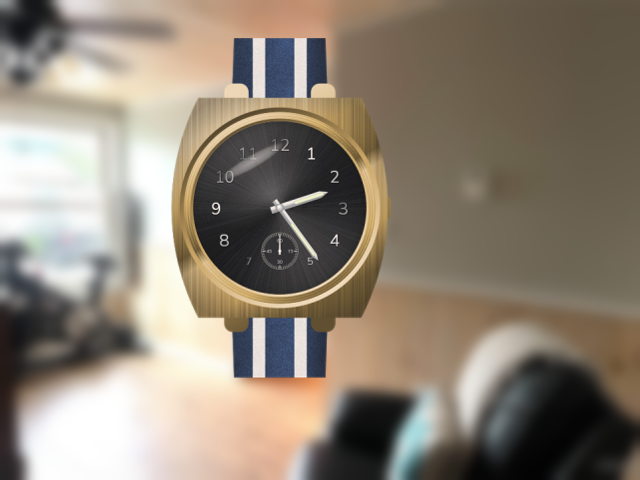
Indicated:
2.24
